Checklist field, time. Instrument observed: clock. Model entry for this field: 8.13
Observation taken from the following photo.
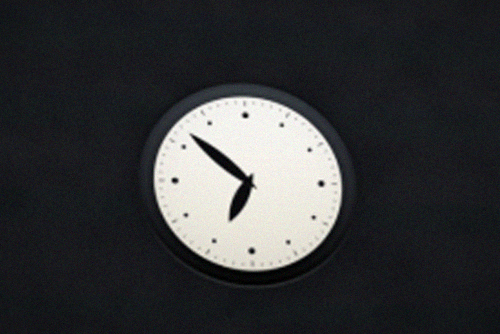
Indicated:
6.52
